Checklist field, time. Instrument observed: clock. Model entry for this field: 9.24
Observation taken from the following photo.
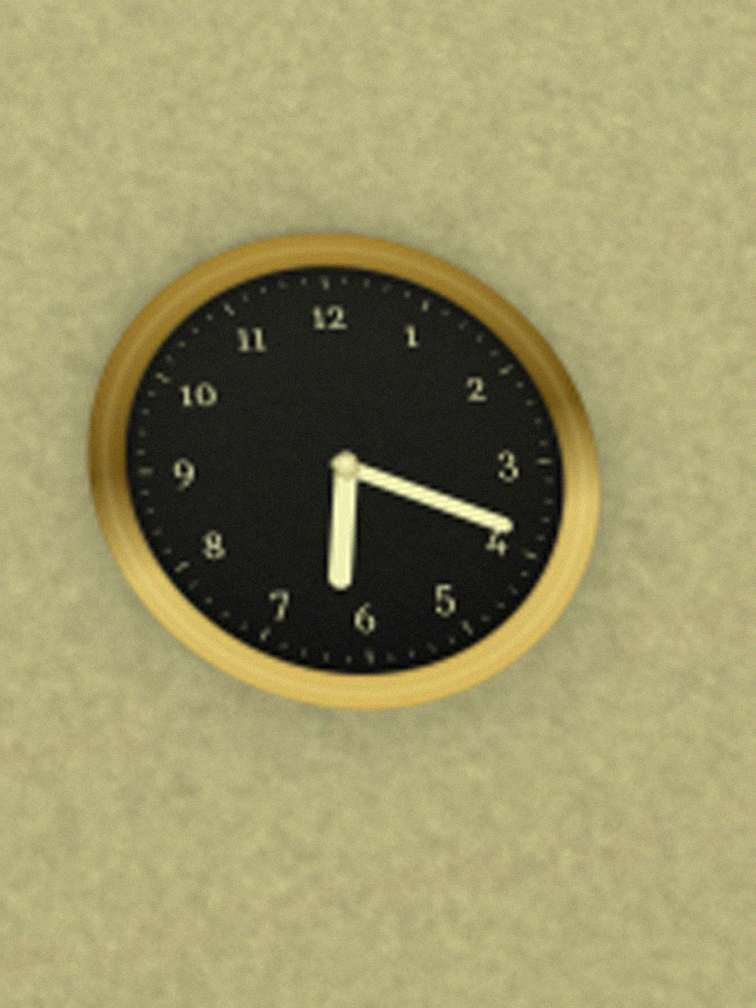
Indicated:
6.19
